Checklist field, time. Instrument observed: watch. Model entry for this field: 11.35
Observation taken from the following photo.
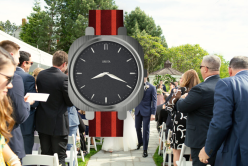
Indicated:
8.19
